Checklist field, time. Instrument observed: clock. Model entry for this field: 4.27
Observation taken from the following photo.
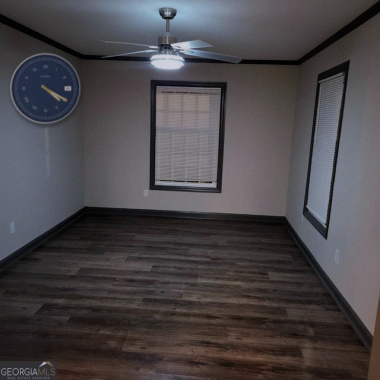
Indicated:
4.20
